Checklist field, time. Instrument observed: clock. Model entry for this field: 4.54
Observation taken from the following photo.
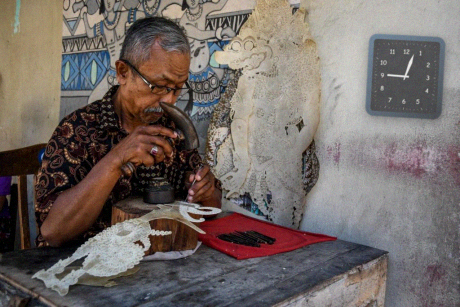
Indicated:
9.03
